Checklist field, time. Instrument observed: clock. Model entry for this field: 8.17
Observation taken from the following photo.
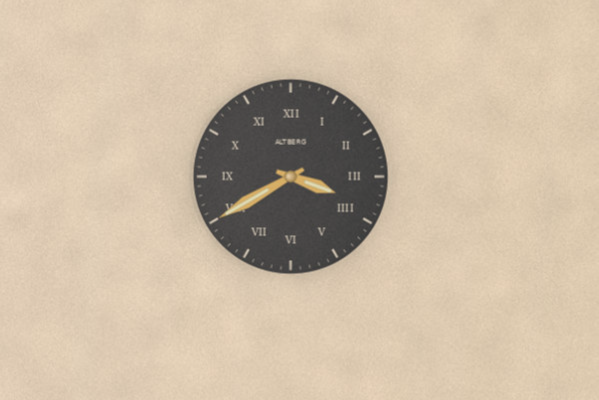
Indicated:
3.40
